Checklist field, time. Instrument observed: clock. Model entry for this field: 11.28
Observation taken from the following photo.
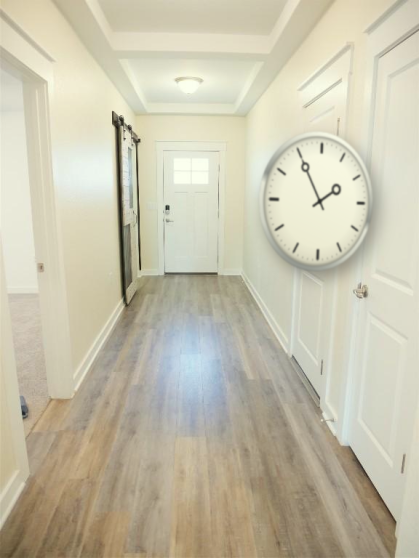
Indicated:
1.55
